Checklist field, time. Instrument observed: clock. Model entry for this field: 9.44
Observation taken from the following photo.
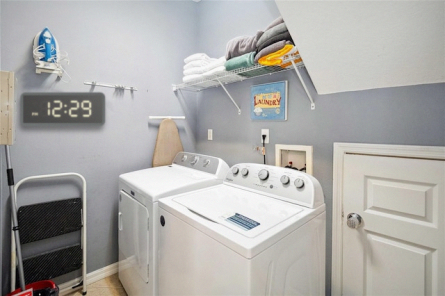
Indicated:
12.29
